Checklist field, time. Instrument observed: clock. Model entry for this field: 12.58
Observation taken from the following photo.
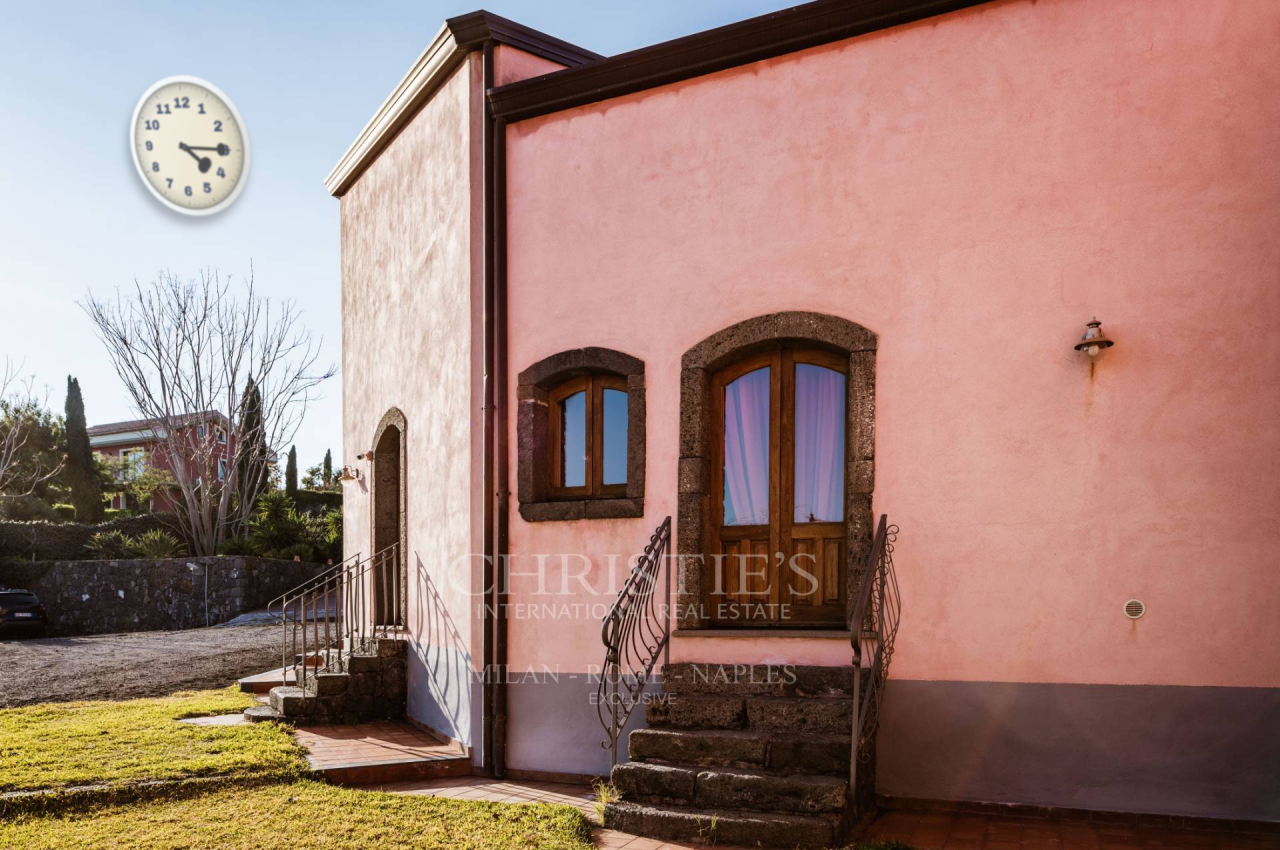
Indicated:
4.15
